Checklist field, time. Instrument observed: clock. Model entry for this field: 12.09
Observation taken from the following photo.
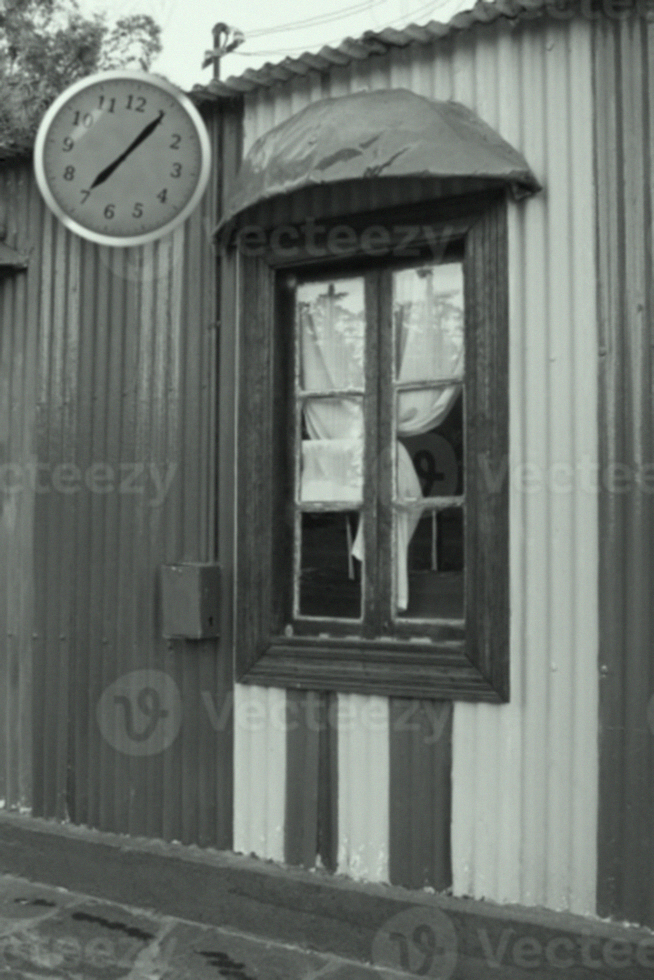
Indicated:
7.05
